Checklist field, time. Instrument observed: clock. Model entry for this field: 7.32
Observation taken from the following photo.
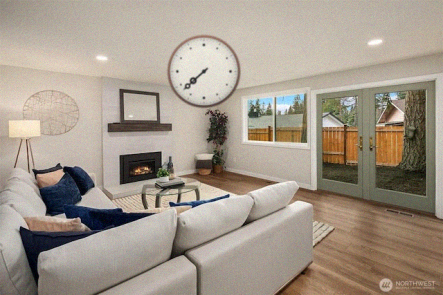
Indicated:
7.38
